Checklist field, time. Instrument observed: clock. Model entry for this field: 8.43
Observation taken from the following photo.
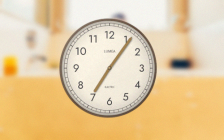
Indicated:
7.06
